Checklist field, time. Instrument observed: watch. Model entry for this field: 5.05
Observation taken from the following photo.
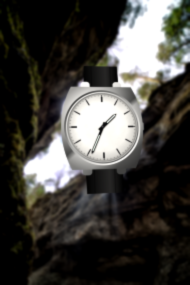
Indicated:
1.34
